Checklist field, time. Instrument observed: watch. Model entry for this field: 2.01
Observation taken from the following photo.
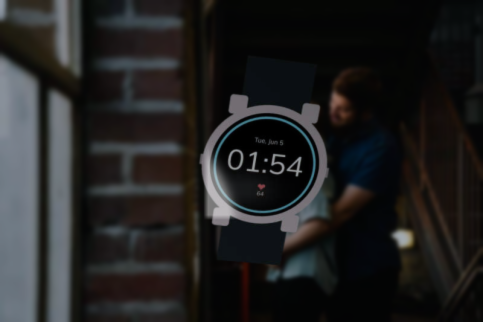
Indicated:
1.54
